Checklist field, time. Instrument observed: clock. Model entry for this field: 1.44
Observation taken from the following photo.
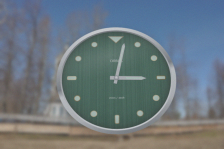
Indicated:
3.02
